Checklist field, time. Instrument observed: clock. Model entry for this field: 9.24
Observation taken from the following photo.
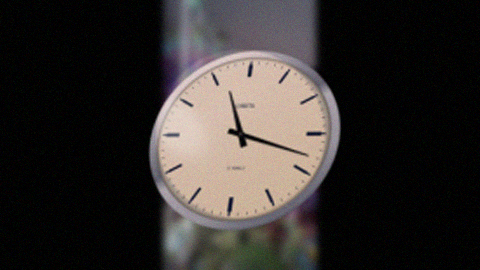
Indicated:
11.18
